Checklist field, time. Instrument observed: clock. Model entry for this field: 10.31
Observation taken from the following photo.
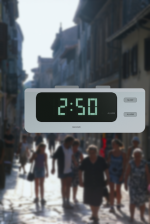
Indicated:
2.50
